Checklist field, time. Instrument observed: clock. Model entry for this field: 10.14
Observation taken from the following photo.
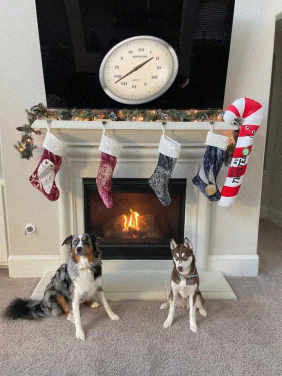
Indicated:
1.38
